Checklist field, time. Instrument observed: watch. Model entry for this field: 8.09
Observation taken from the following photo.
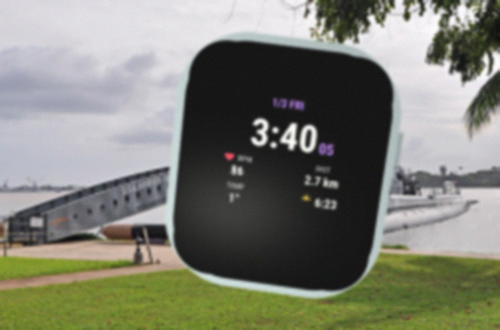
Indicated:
3.40
